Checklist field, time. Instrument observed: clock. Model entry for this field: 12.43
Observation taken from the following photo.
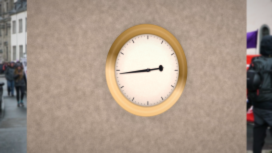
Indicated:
2.44
